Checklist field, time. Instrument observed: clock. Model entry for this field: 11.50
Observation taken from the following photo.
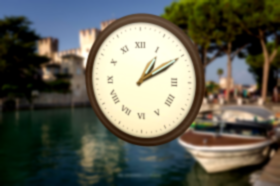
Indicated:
1.10
